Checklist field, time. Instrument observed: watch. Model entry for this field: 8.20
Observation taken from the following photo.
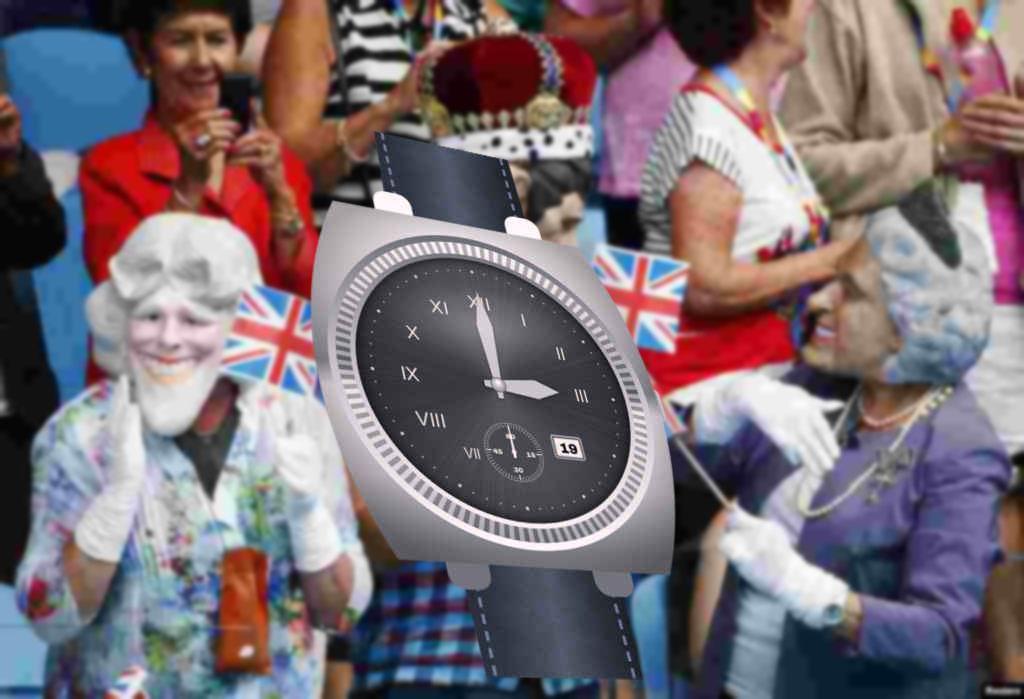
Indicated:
3.00
